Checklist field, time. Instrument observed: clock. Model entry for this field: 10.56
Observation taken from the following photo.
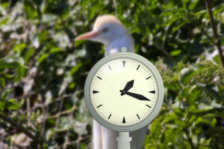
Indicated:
1.18
